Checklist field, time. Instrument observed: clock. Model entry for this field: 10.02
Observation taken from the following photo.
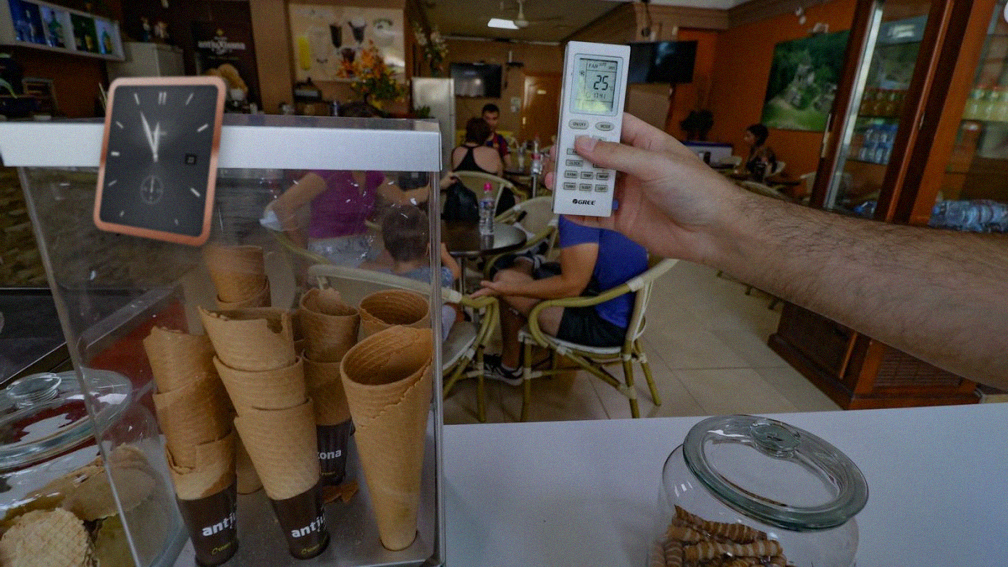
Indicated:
11.55
